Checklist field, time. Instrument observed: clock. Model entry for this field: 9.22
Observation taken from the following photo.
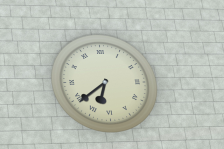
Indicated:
6.39
